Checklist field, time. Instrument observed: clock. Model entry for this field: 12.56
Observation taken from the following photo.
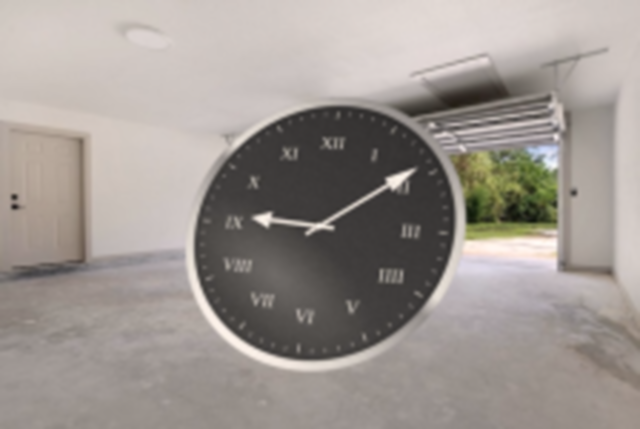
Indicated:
9.09
